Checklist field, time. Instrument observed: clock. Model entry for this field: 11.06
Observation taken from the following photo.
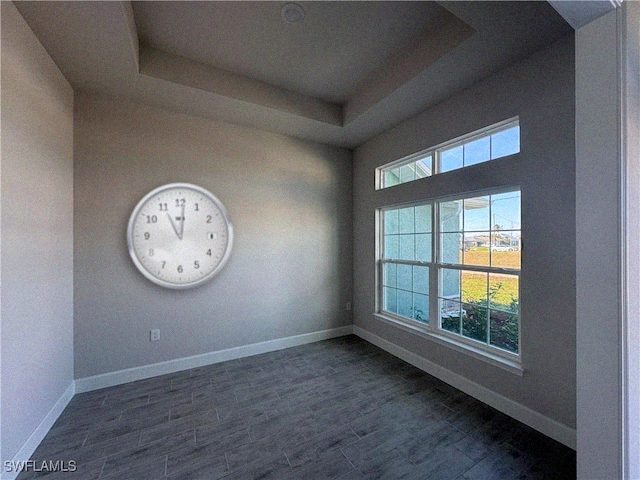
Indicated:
11.01
